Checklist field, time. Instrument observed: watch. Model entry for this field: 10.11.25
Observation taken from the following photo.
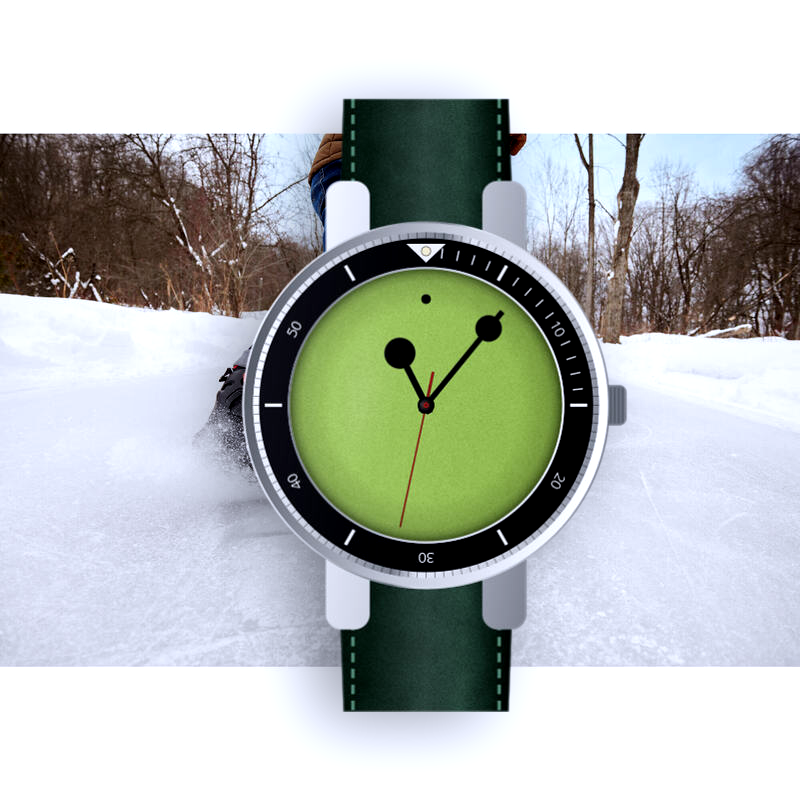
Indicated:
11.06.32
